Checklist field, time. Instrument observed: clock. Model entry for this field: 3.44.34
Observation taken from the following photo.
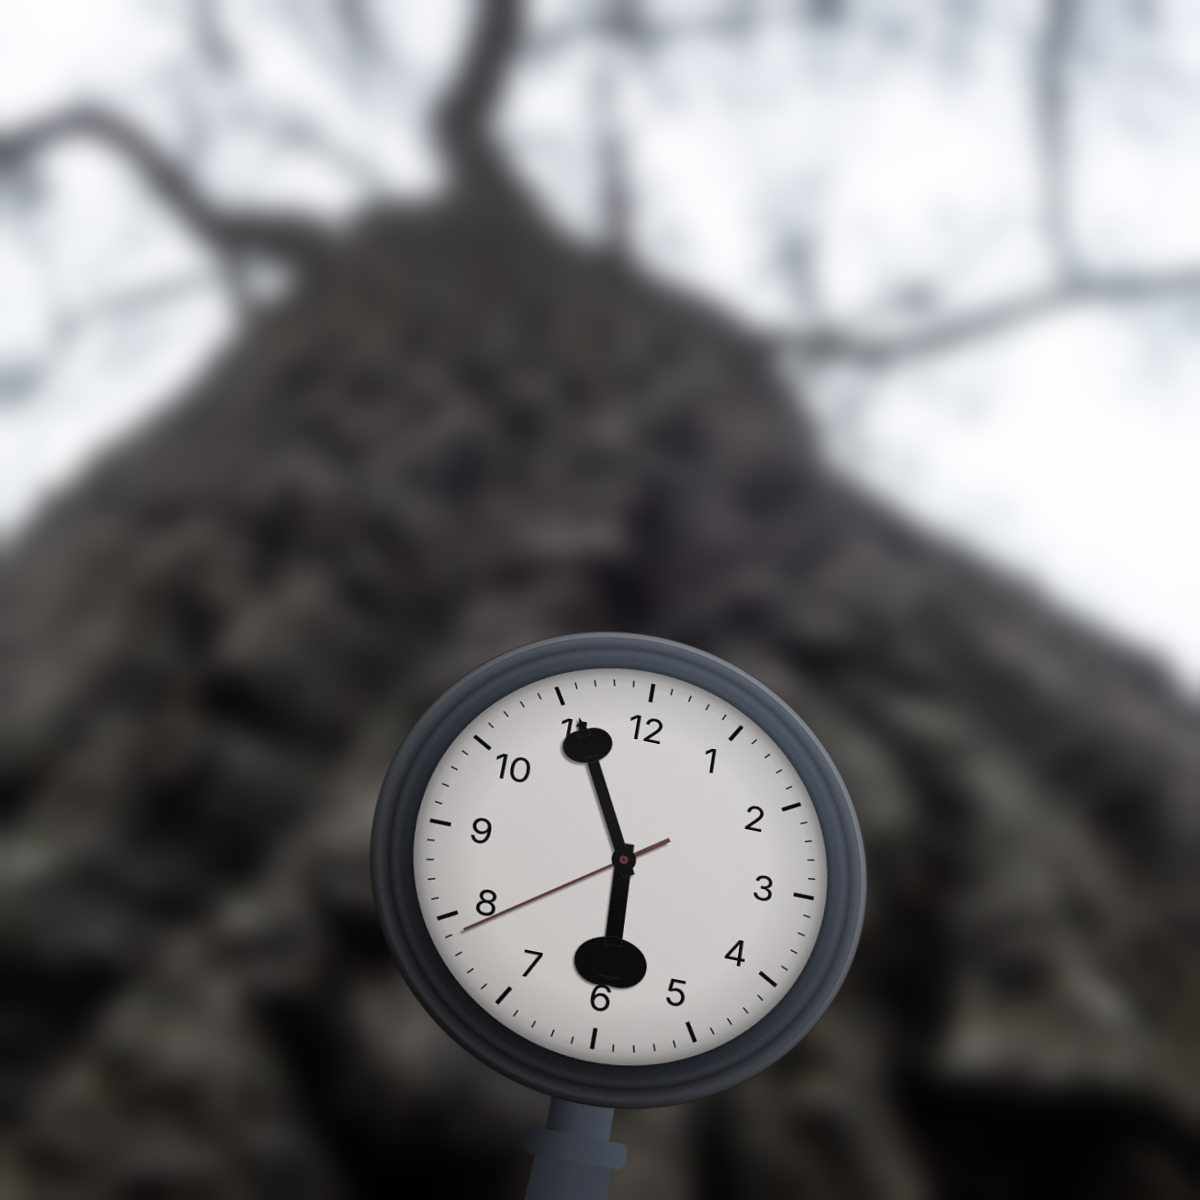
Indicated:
5.55.39
